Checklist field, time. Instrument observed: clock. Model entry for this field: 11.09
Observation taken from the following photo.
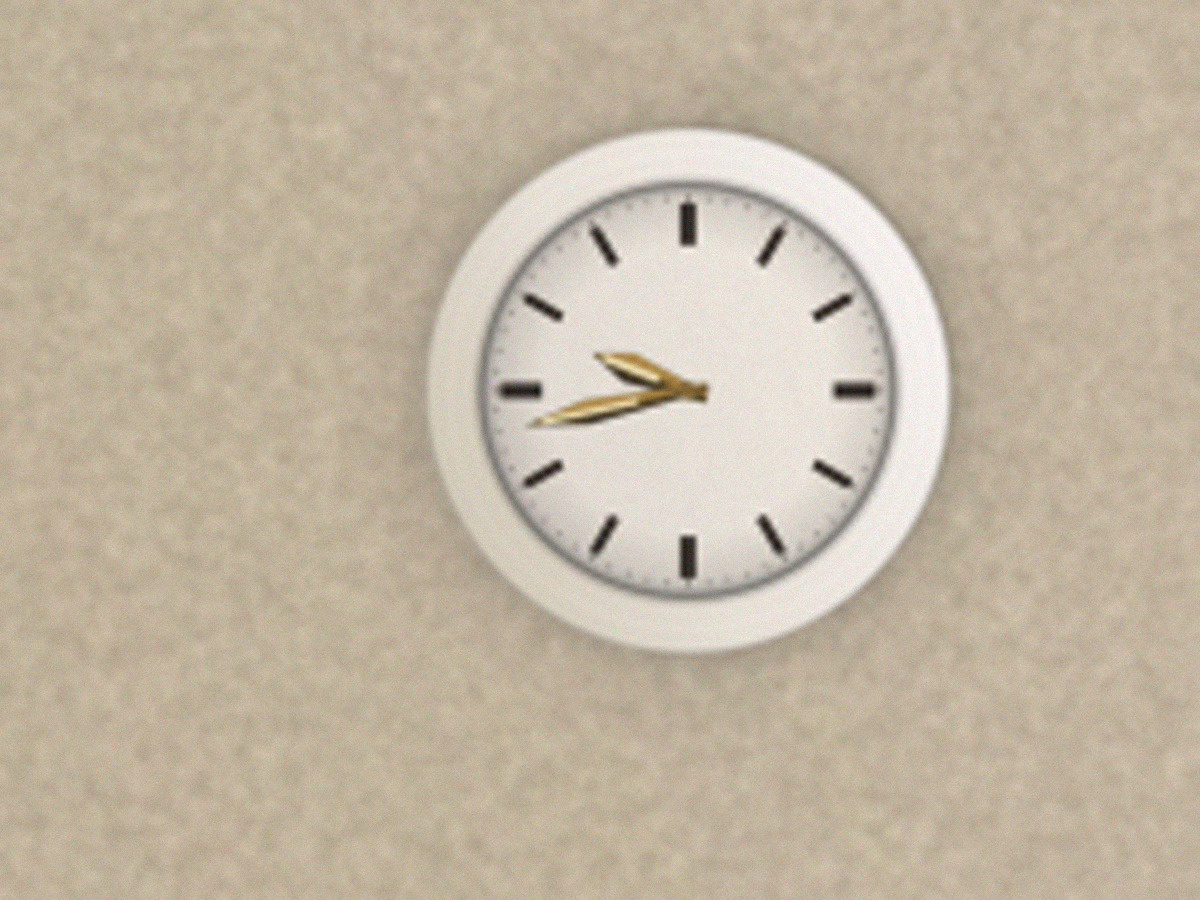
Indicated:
9.43
